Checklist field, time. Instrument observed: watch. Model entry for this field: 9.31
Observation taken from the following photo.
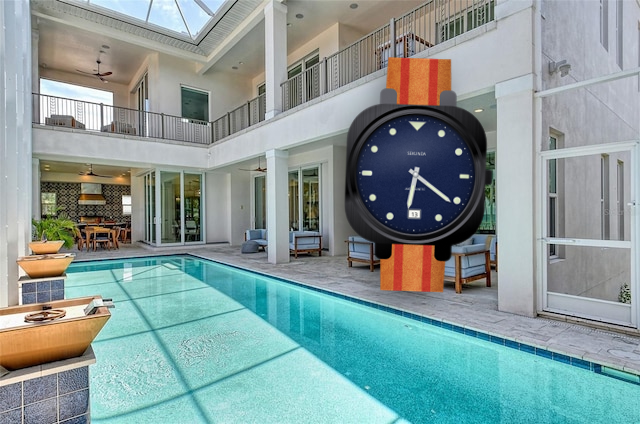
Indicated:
6.21
